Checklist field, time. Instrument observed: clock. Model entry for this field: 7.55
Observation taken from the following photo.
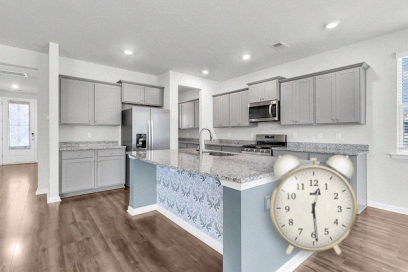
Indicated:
12.29
